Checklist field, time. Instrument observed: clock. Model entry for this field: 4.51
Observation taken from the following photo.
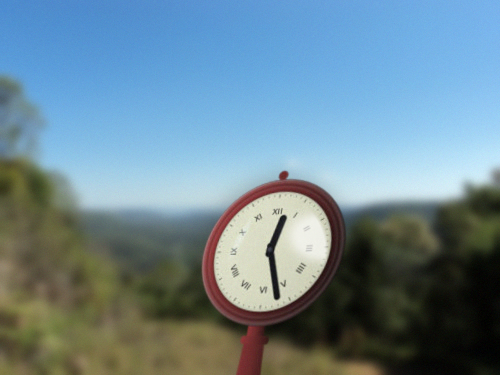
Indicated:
12.27
